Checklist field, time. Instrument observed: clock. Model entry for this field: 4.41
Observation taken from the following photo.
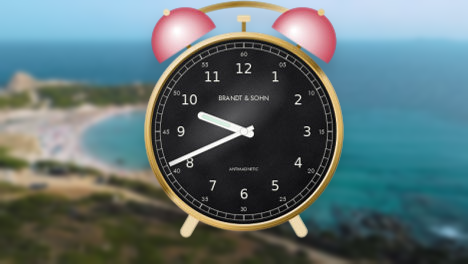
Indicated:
9.41
